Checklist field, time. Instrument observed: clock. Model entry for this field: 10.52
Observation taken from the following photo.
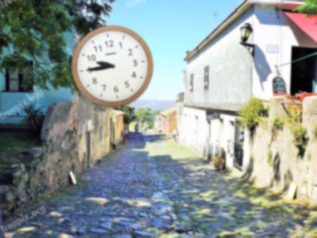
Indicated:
9.45
